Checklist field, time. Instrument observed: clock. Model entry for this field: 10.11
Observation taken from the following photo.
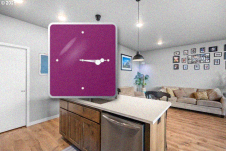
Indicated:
3.15
